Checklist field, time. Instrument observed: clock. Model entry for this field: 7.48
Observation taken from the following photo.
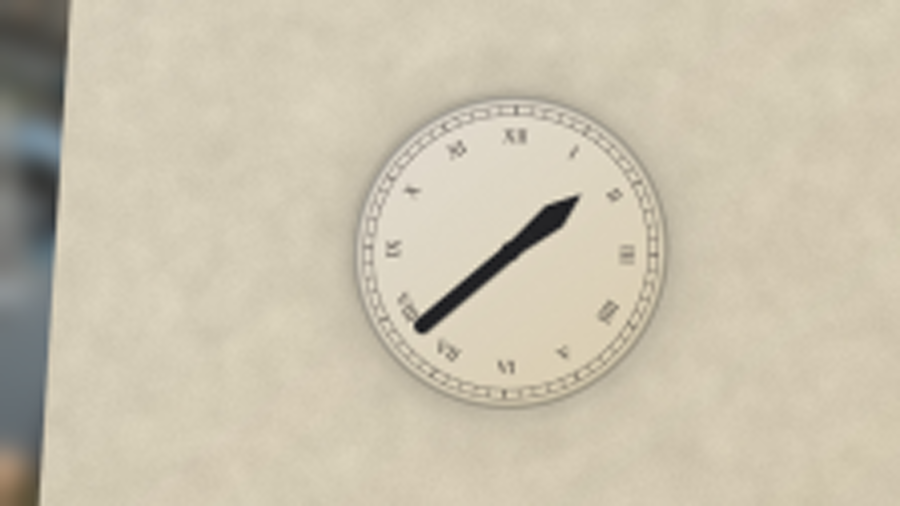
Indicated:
1.38
